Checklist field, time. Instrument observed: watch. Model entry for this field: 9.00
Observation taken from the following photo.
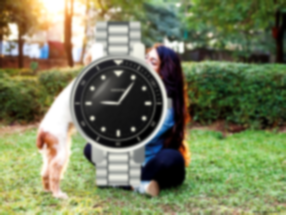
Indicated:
9.06
